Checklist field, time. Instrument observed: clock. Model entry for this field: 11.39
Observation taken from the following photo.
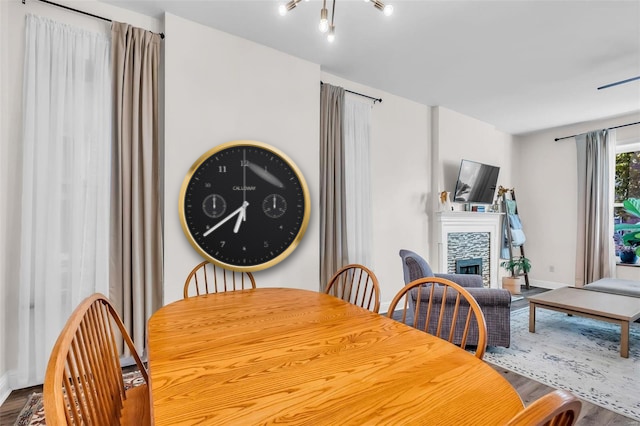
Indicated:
6.39
